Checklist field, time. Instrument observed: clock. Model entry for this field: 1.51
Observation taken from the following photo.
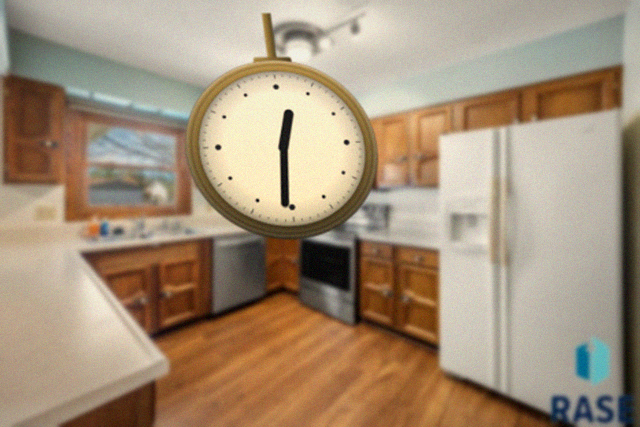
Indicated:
12.31
